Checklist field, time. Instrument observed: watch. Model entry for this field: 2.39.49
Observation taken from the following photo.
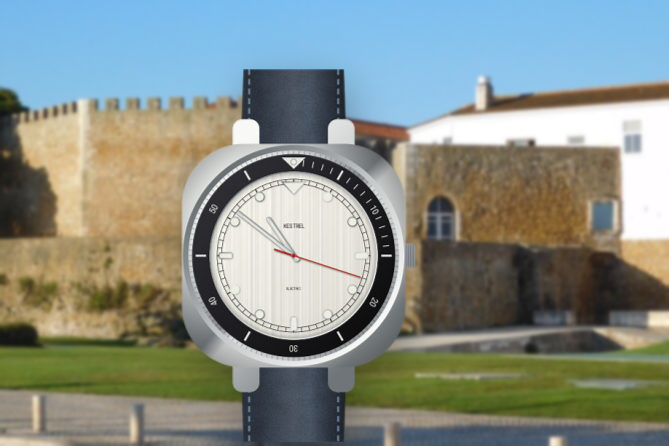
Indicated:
10.51.18
